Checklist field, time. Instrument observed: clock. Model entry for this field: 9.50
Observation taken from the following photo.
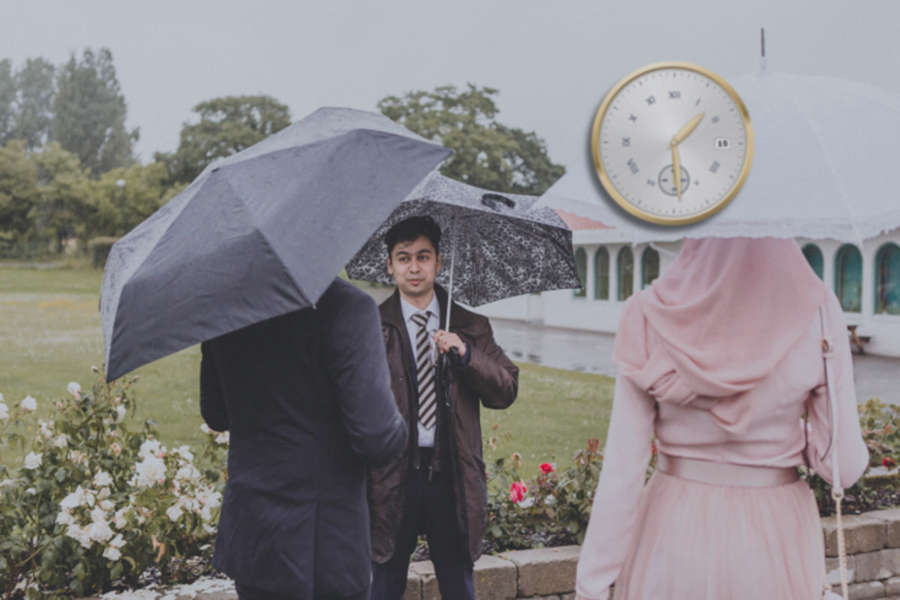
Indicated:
1.29
